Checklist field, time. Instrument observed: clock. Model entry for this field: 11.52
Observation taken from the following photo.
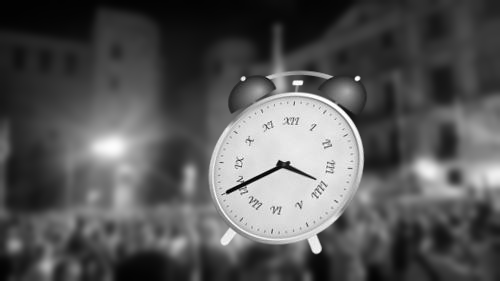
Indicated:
3.40
